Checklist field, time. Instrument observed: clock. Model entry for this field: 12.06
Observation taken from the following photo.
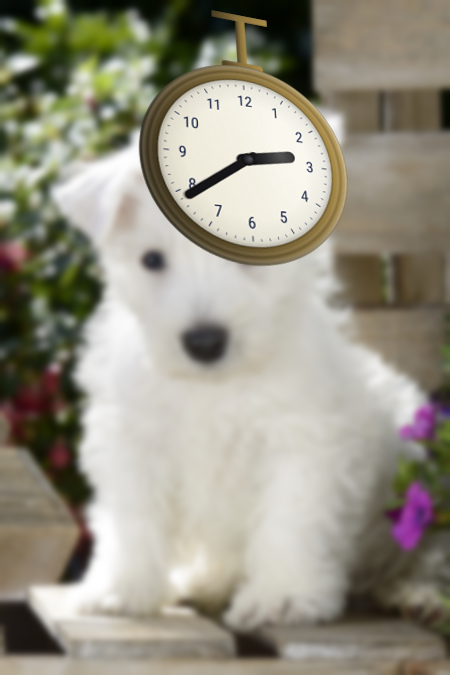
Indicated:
2.39
